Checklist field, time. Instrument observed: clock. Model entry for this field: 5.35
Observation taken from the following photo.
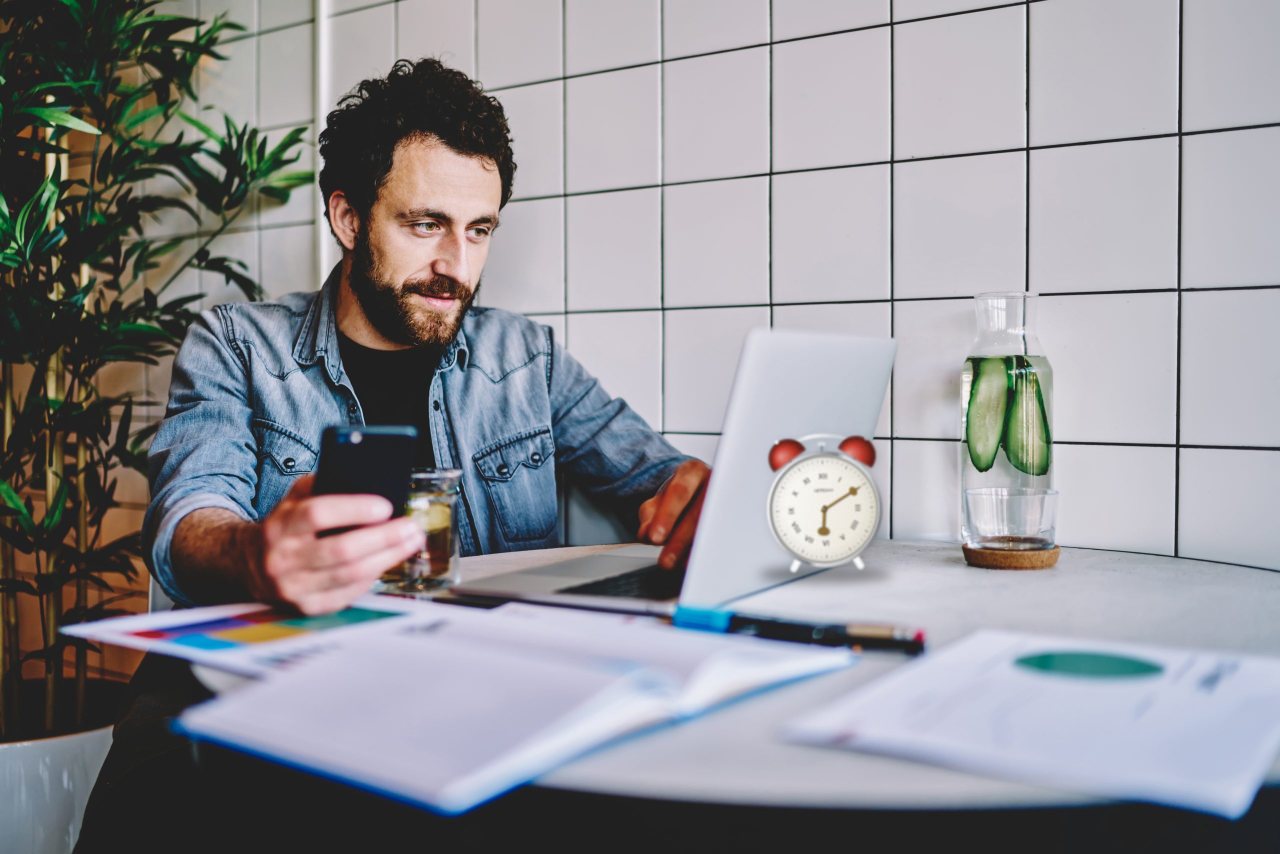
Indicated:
6.10
